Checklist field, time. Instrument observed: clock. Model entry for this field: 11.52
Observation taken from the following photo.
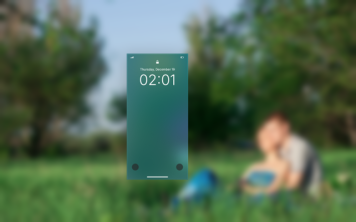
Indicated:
2.01
